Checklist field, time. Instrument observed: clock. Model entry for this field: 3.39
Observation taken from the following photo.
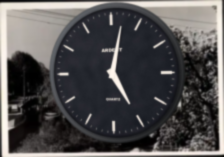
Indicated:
5.02
